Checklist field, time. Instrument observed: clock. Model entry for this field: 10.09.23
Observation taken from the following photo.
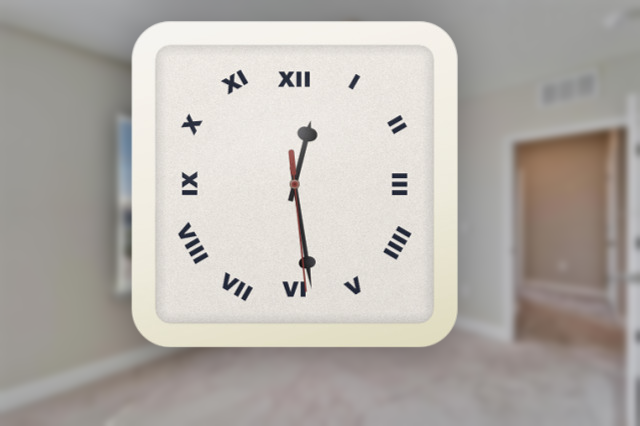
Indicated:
12.28.29
